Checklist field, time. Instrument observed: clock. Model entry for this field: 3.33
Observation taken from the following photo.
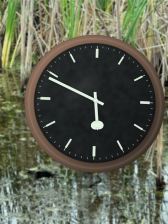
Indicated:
5.49
